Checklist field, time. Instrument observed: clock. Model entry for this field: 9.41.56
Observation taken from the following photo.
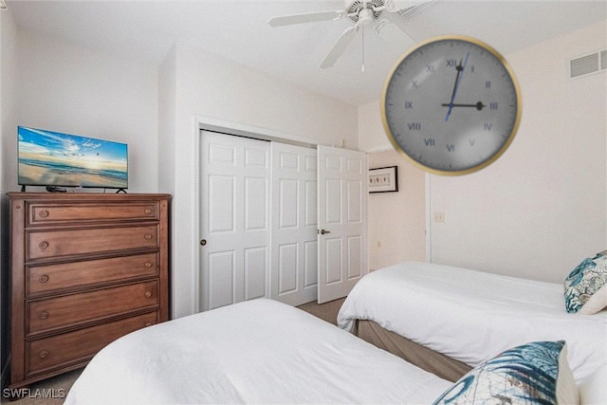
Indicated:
3.02.03
